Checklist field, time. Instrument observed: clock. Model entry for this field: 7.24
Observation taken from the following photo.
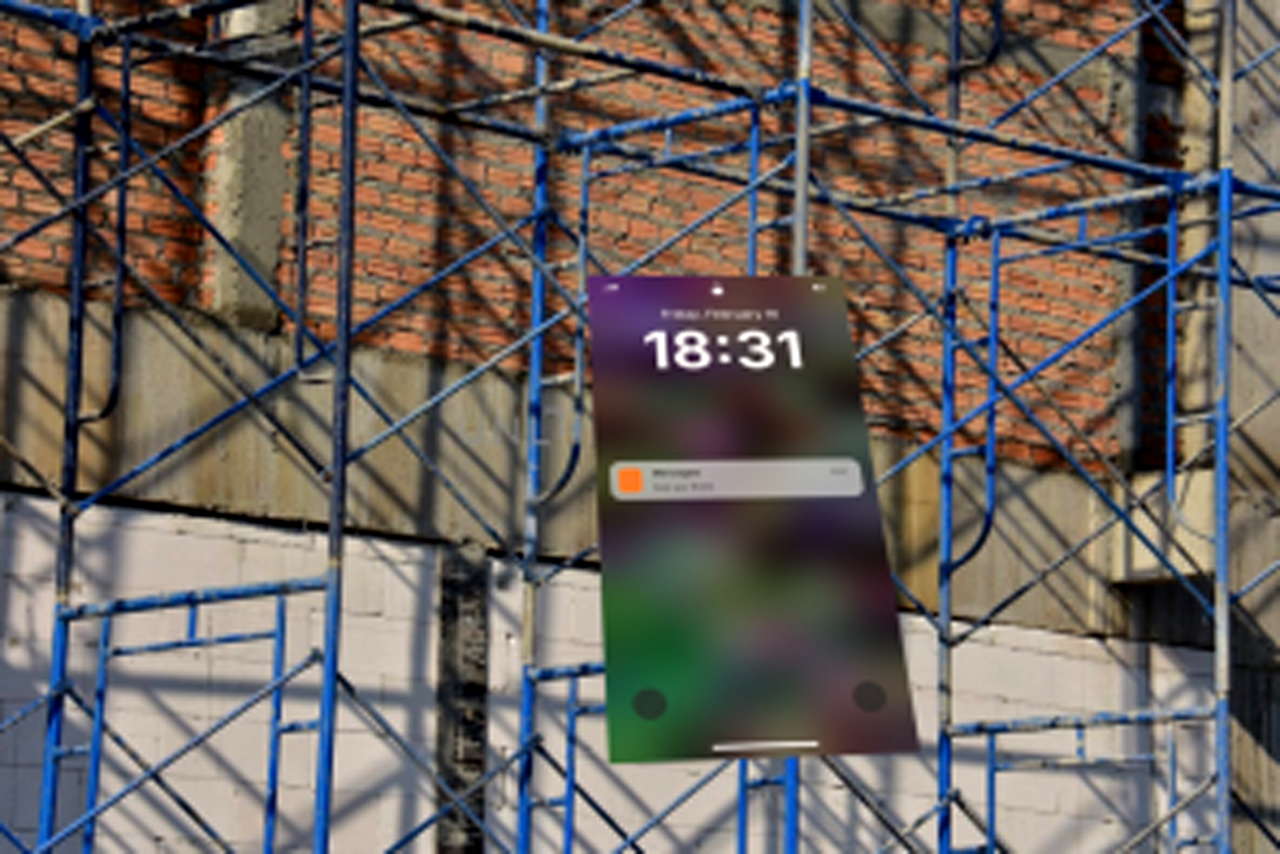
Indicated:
18.31
